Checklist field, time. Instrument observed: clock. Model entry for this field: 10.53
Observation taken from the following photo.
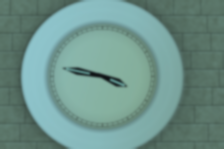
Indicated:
3.47
